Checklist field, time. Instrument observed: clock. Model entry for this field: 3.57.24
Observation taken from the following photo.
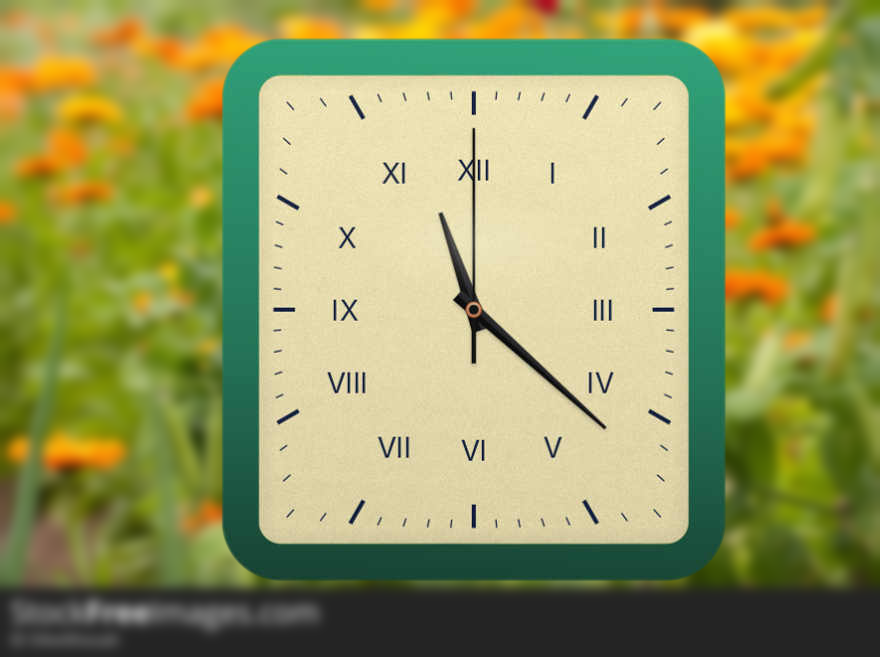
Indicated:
11.22.00
